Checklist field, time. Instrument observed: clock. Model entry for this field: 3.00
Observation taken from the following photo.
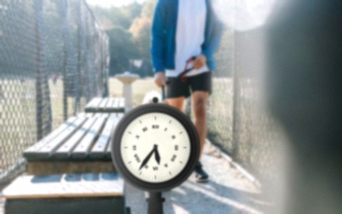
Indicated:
5.36
